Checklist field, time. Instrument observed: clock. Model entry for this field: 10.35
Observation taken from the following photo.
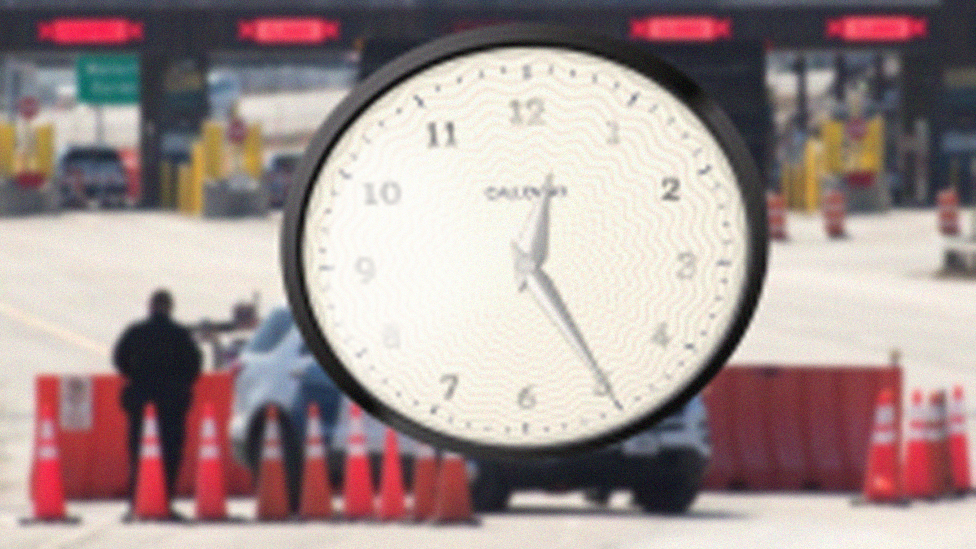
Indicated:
12.25
